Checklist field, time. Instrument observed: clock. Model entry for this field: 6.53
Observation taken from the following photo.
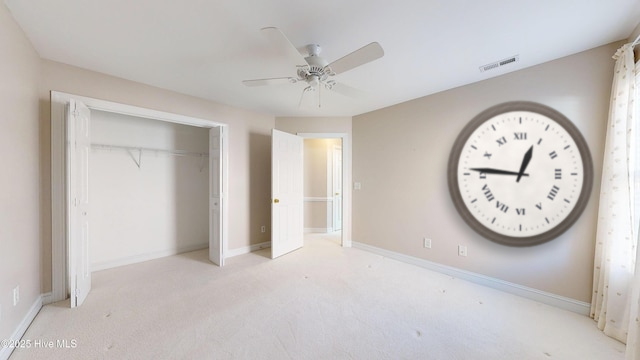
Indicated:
12.46
